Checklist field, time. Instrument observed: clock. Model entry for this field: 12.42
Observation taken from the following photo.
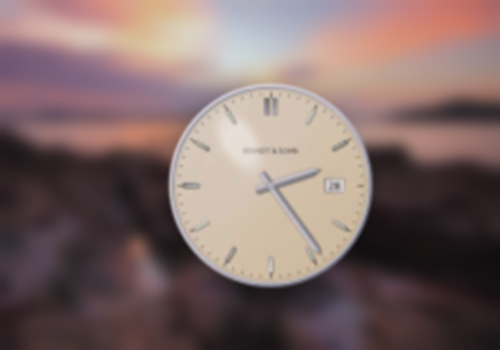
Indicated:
2.24
